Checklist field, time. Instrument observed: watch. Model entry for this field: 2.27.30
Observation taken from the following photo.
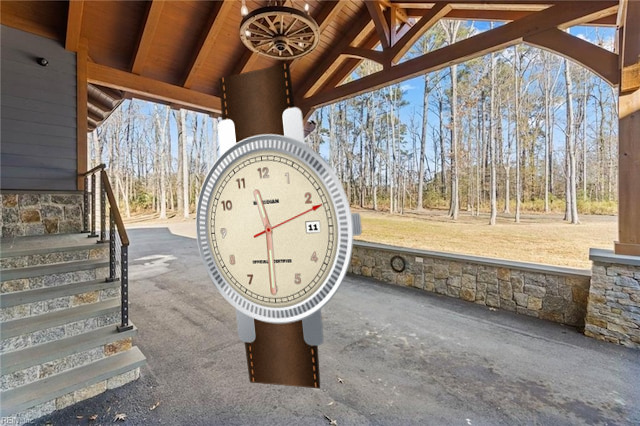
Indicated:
11.30.12
